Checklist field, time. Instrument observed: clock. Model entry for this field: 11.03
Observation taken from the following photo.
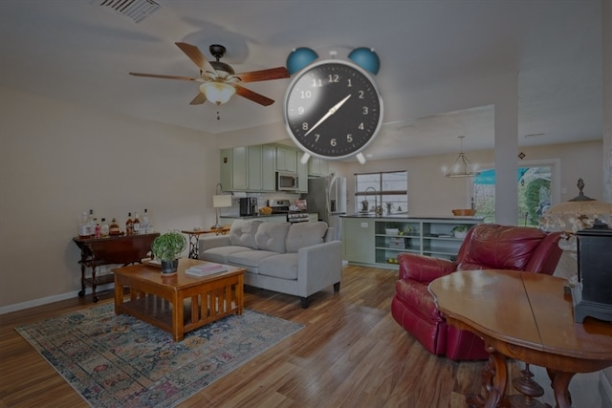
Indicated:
1.38
